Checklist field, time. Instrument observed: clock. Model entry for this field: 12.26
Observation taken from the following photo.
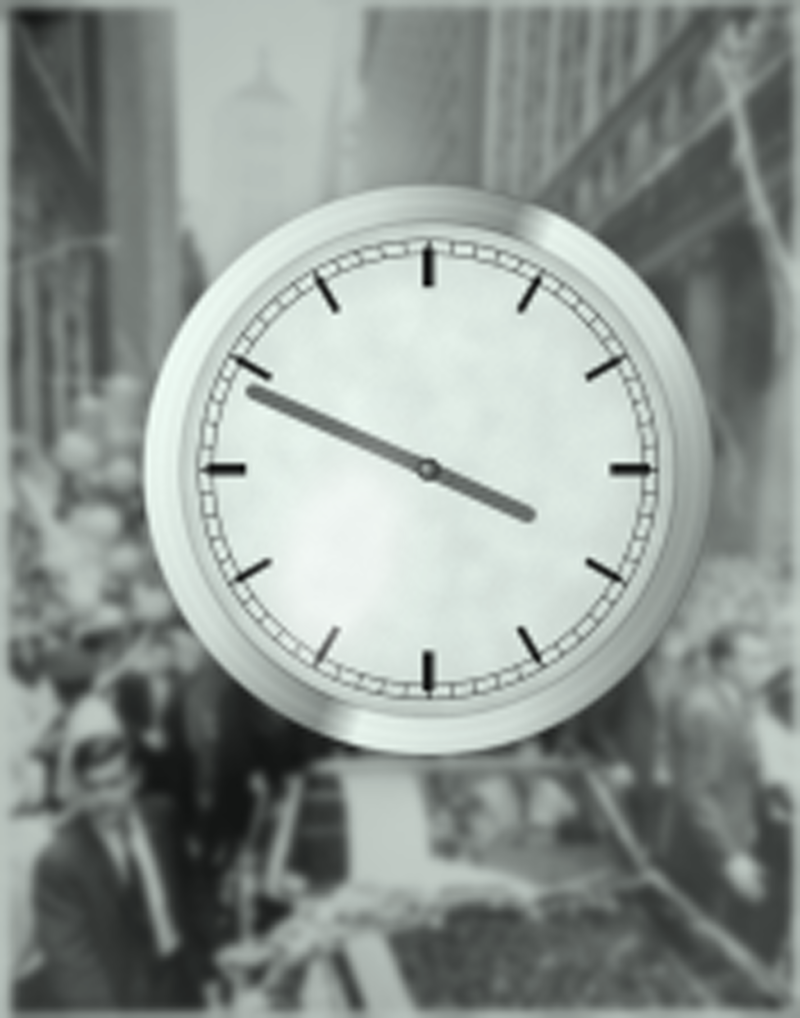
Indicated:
3.49
